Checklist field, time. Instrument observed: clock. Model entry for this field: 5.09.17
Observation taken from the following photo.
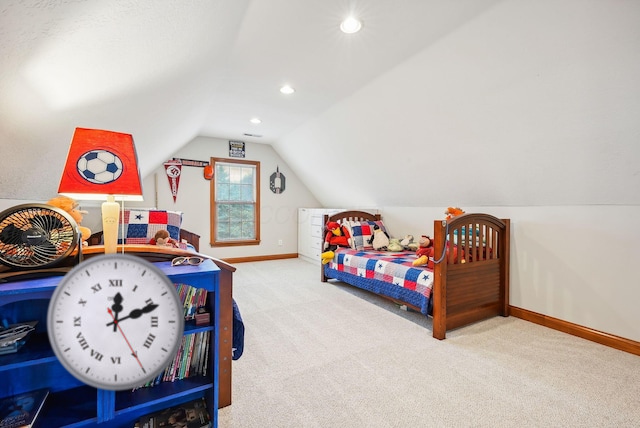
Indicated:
12.11.25
